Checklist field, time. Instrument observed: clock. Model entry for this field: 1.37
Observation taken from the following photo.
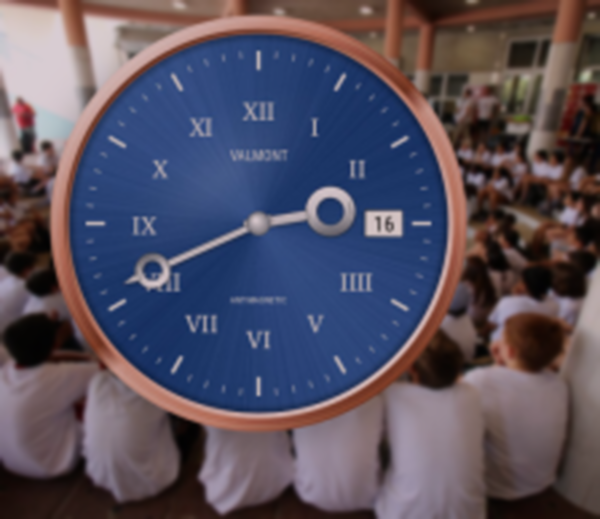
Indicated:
2.41
